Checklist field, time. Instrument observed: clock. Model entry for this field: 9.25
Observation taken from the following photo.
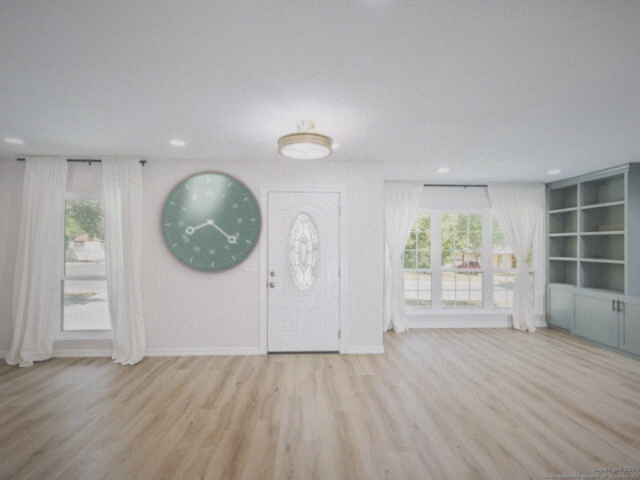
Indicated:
8.22
